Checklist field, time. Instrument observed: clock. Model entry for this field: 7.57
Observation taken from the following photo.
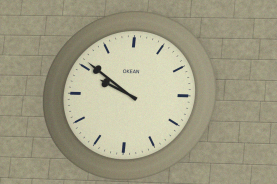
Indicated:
9.51
